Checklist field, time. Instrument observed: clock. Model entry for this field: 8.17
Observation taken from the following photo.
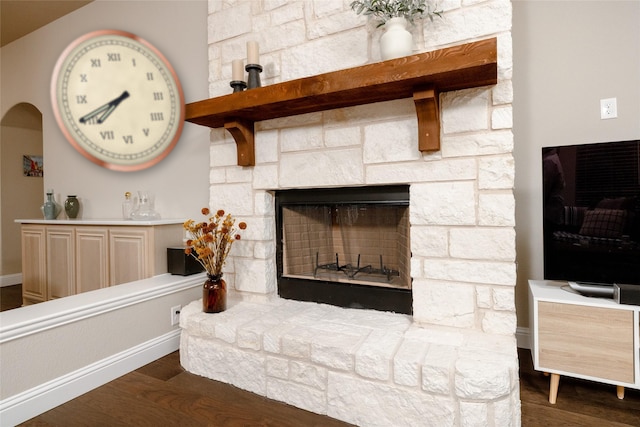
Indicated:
7.41
